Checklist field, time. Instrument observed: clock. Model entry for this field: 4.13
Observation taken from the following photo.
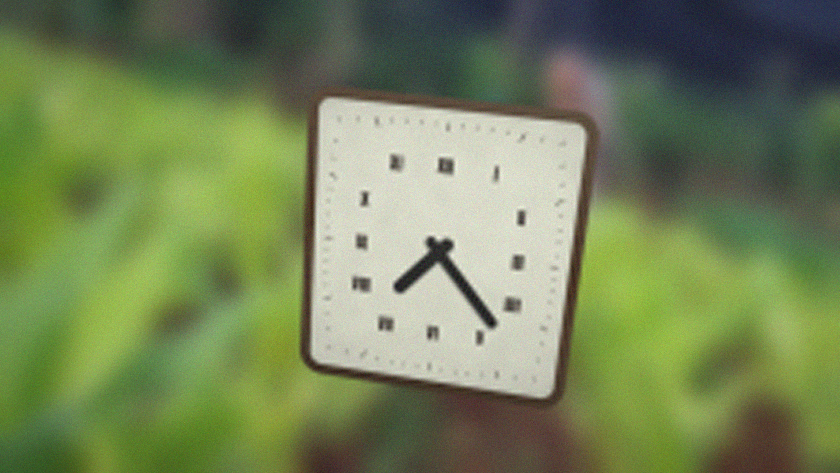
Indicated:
7.23
